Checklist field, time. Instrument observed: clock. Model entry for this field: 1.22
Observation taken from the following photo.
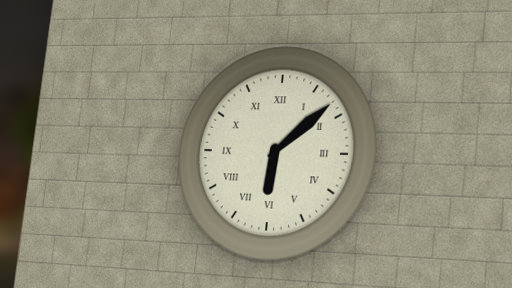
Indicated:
6.08
